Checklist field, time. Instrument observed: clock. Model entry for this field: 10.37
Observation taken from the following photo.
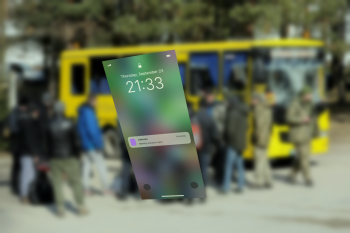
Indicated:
21.33
